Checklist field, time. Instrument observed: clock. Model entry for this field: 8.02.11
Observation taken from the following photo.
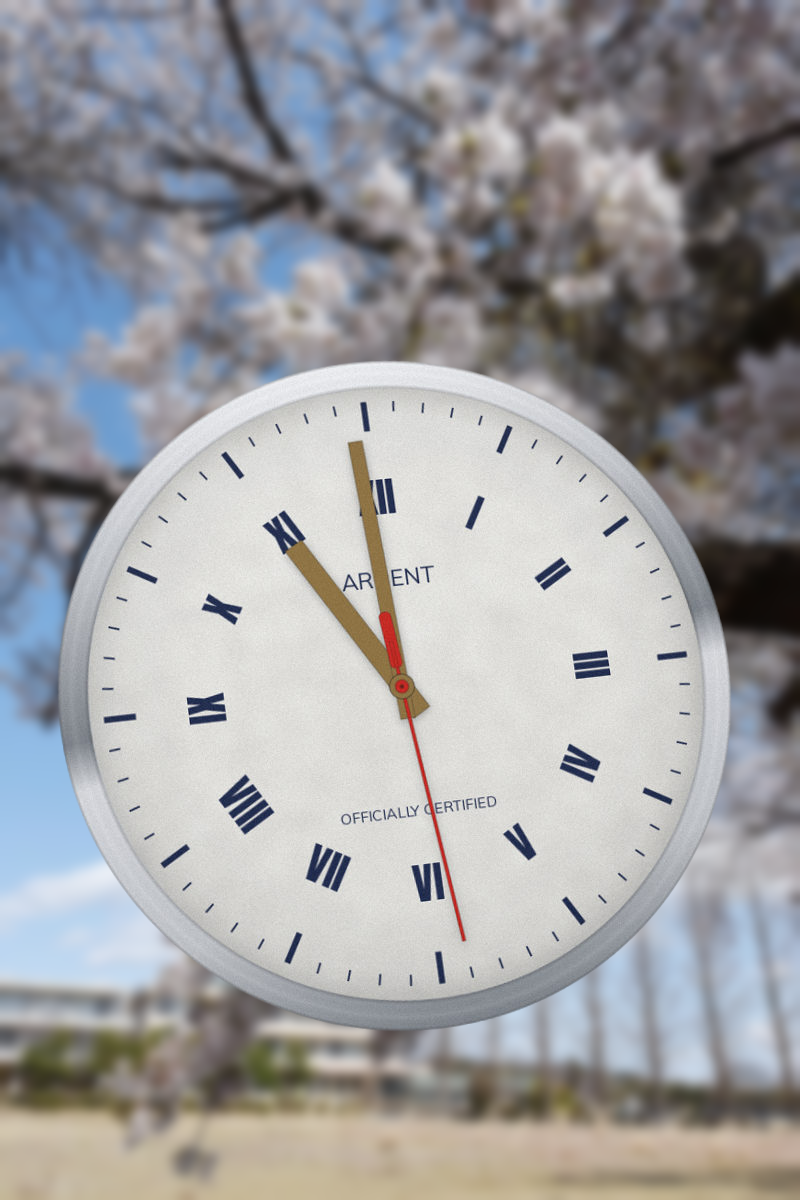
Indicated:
10.59.29
